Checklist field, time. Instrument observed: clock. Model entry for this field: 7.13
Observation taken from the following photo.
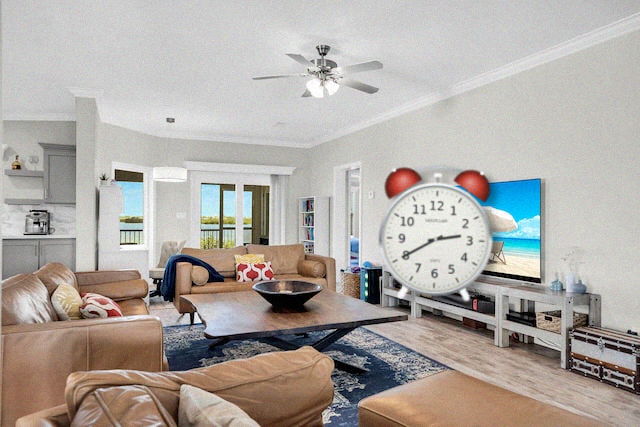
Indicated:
2.40
